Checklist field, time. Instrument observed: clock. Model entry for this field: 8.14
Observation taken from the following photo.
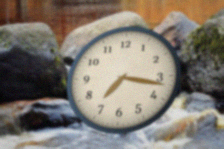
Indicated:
7.17
